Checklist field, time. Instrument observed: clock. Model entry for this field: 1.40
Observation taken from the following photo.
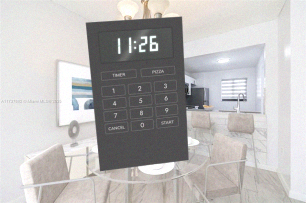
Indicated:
11.26
